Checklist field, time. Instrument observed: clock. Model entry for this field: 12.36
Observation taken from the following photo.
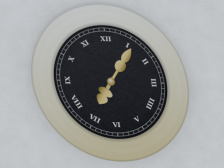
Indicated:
7.06
